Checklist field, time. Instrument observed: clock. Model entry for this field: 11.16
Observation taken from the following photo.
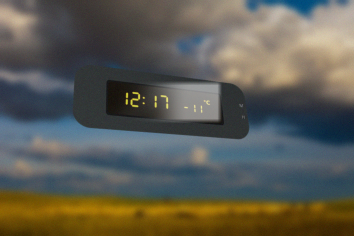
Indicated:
12.17
